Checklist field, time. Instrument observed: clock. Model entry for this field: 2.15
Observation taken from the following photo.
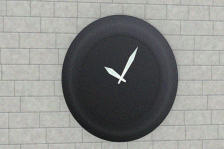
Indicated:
10.05
